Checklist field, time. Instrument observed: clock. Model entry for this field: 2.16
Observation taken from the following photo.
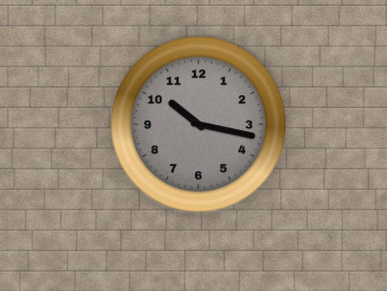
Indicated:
10.17
